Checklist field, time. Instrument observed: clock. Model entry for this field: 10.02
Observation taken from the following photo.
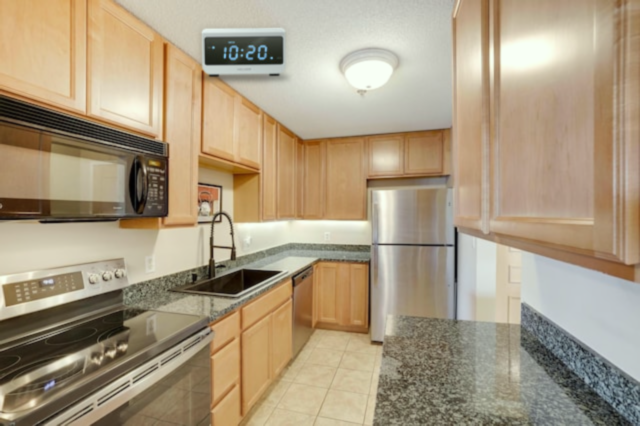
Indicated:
10.20
